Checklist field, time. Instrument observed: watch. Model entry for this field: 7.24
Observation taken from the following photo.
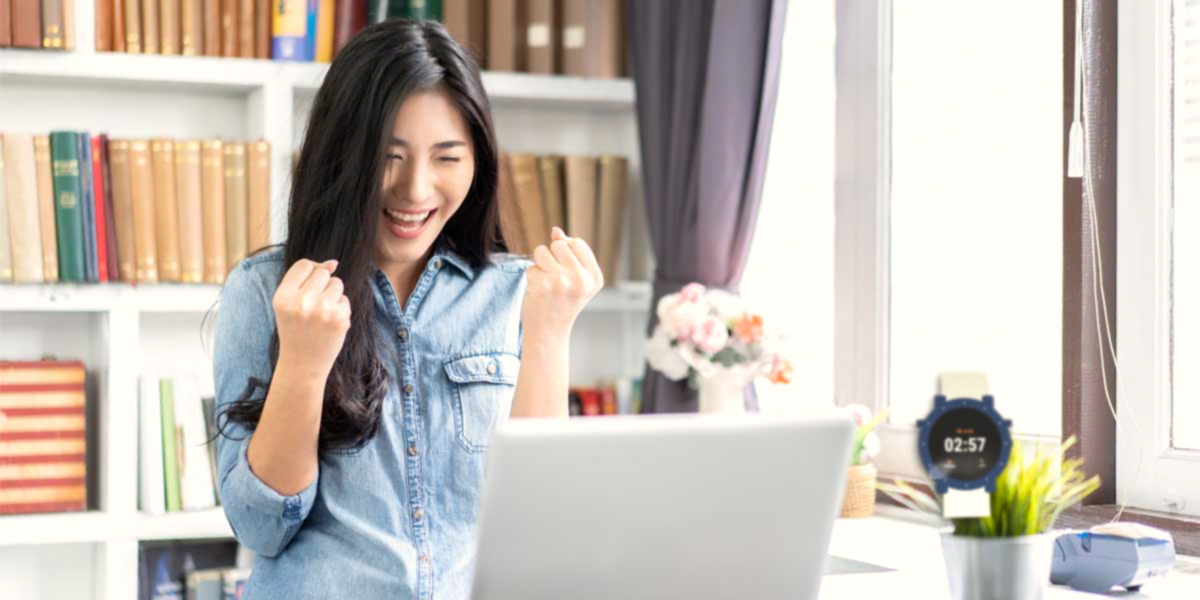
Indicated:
2.57
